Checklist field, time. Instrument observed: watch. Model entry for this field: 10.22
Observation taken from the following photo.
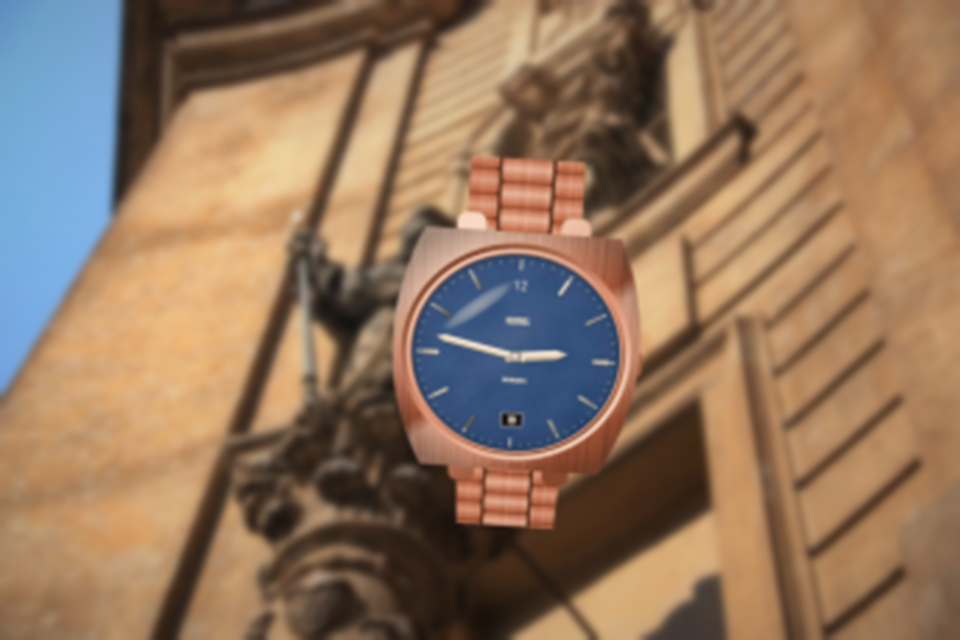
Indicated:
2.47
